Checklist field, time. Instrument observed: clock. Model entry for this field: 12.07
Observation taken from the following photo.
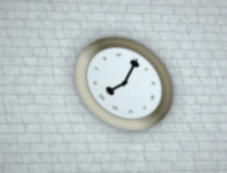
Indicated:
8.06
